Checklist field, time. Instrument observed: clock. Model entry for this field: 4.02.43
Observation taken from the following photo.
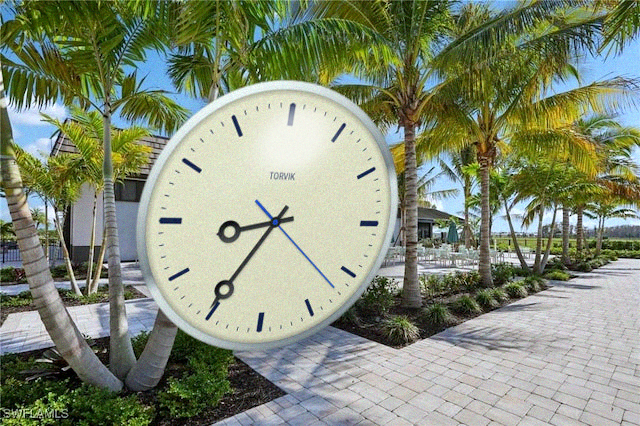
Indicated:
8.35.22
